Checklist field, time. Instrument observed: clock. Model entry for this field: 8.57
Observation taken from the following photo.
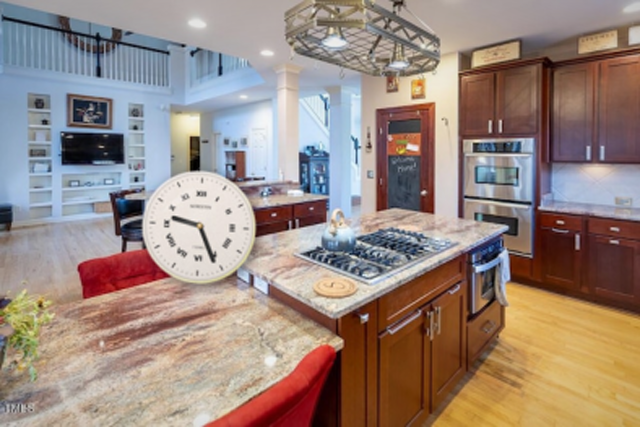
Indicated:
9.26
